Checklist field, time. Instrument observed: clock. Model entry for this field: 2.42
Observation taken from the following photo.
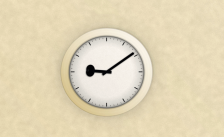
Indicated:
9.09
